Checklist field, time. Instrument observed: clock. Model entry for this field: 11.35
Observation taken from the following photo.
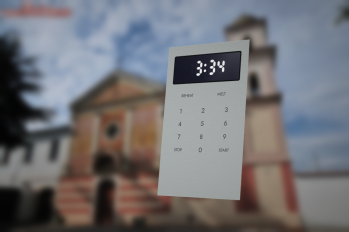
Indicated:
3.34
